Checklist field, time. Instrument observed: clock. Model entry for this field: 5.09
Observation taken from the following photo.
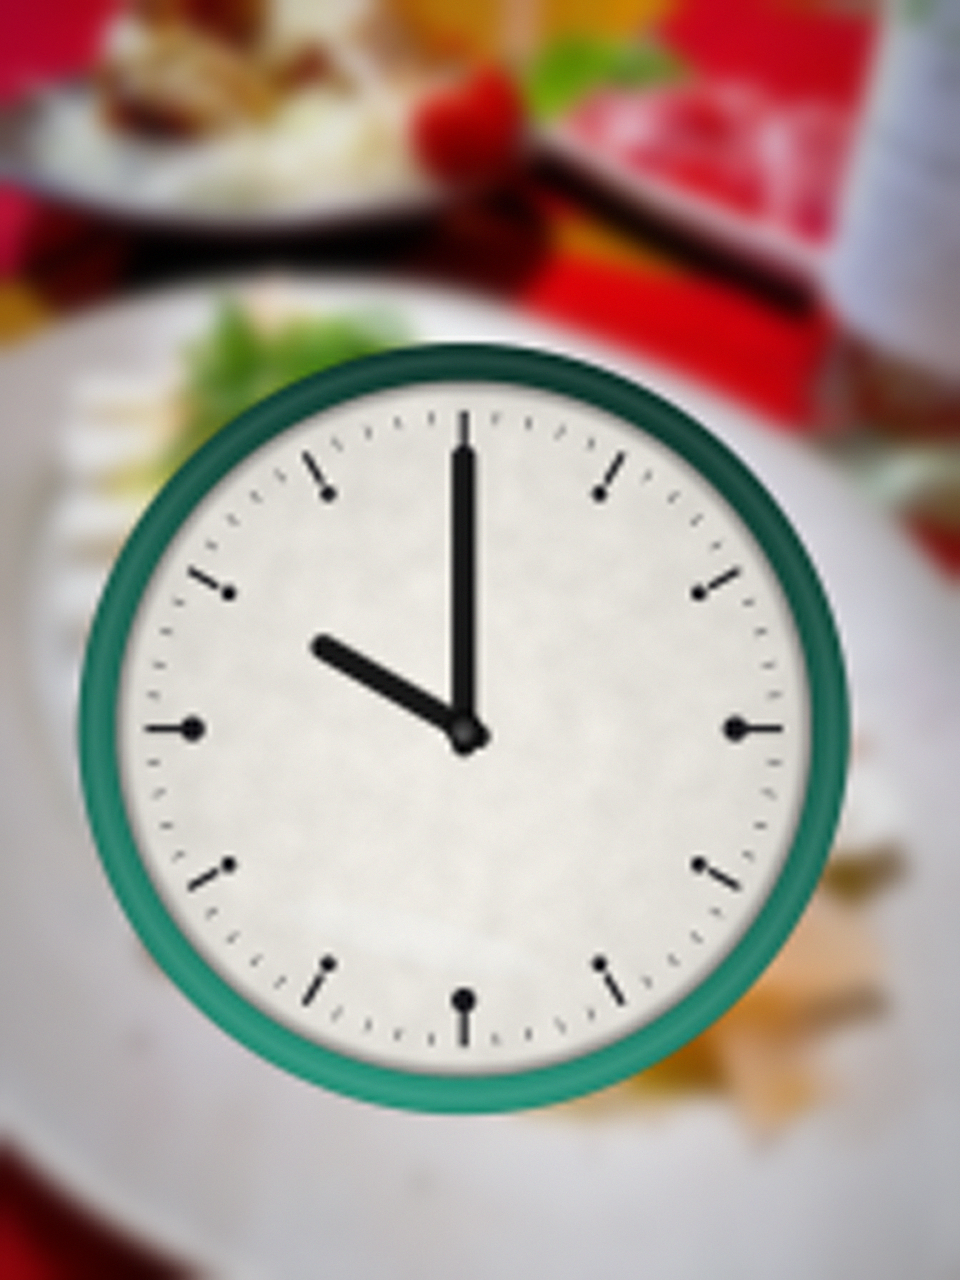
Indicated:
10.00
